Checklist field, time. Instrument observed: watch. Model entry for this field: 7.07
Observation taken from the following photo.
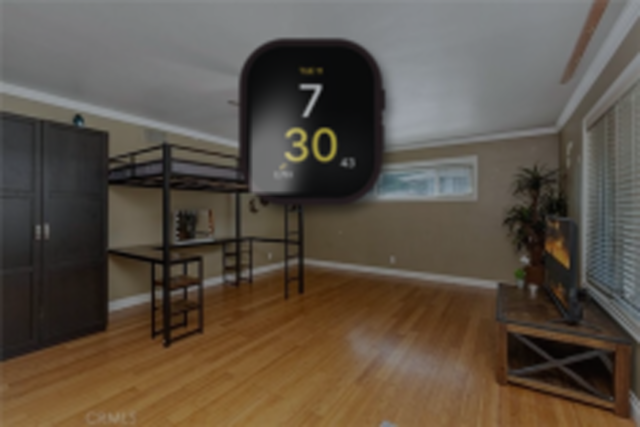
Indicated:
7.30
